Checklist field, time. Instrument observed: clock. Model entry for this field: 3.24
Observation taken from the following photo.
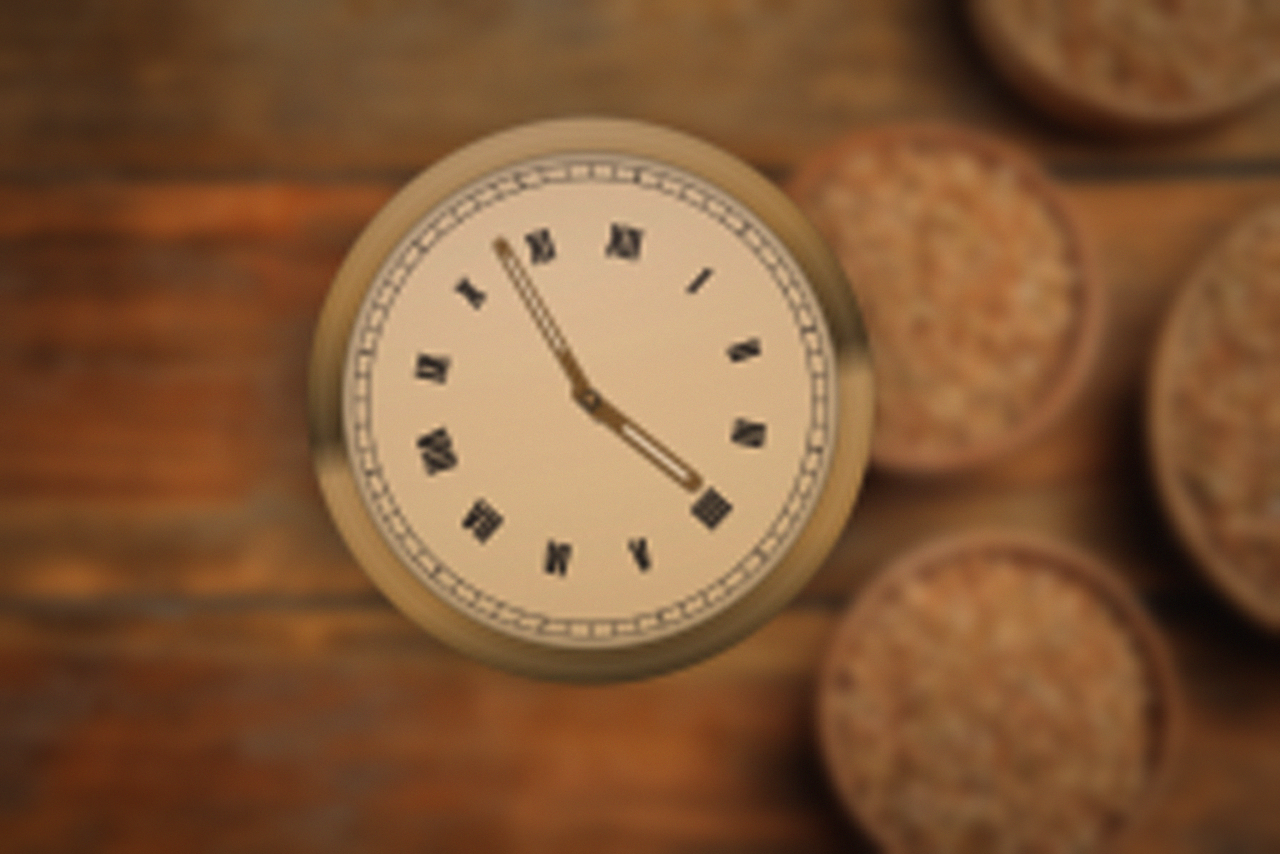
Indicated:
3.53
